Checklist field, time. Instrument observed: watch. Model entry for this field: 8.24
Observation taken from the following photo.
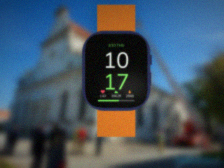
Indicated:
10.17
